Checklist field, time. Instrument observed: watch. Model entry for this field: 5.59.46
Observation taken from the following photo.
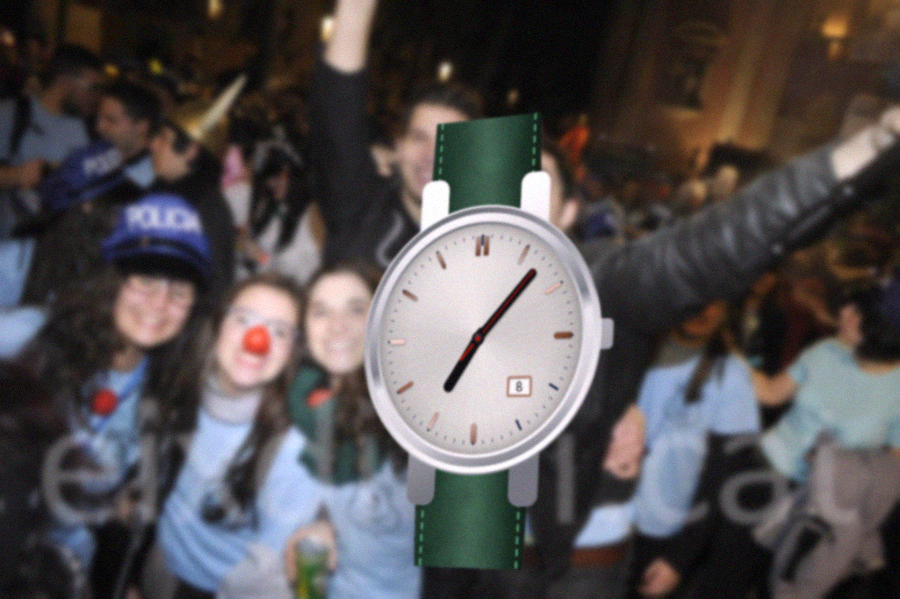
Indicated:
7.07.07
